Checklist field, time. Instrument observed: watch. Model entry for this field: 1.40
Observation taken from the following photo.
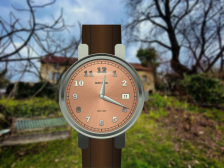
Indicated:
12.19
